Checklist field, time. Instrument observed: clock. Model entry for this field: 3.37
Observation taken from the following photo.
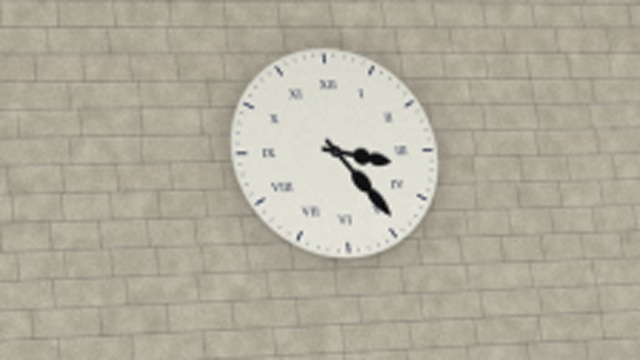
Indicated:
3.24
